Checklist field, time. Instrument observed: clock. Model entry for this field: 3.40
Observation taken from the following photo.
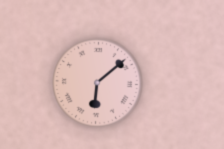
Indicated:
6.08
